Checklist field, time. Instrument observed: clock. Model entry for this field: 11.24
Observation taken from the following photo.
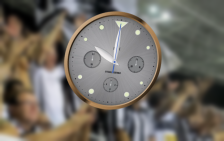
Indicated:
10.00
